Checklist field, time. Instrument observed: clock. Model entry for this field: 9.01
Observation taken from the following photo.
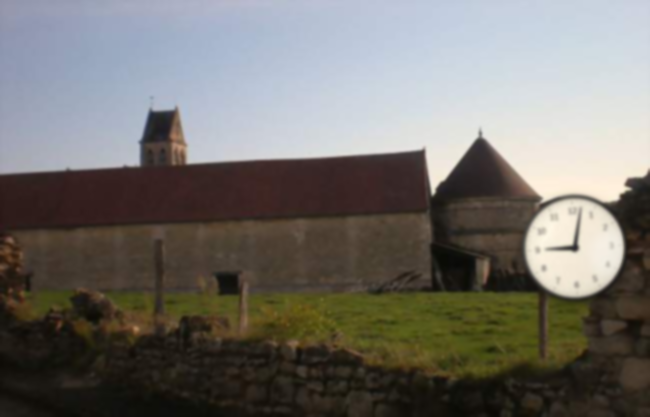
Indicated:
9.02
